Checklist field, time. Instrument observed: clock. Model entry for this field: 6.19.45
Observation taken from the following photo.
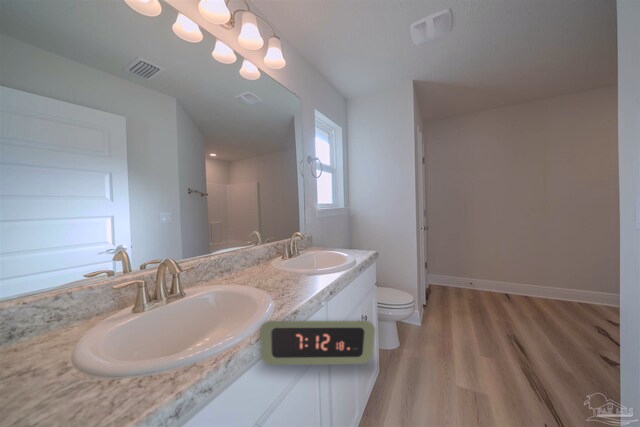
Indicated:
7.12.18
